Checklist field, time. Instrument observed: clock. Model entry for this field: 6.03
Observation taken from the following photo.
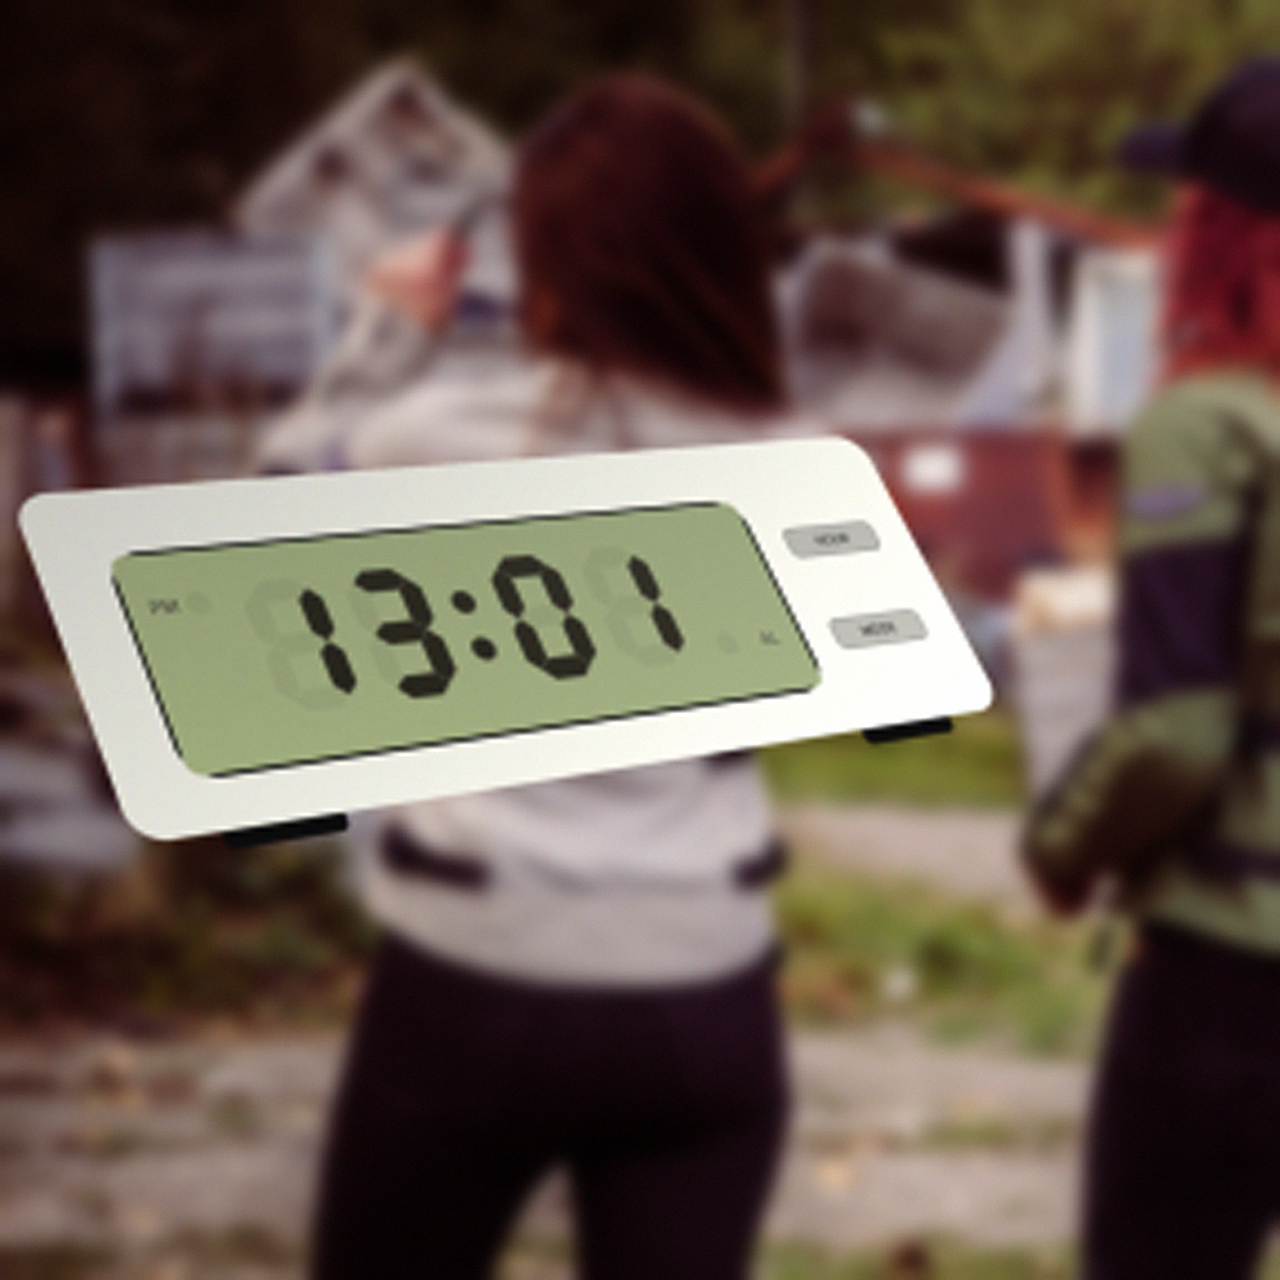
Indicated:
13.01
